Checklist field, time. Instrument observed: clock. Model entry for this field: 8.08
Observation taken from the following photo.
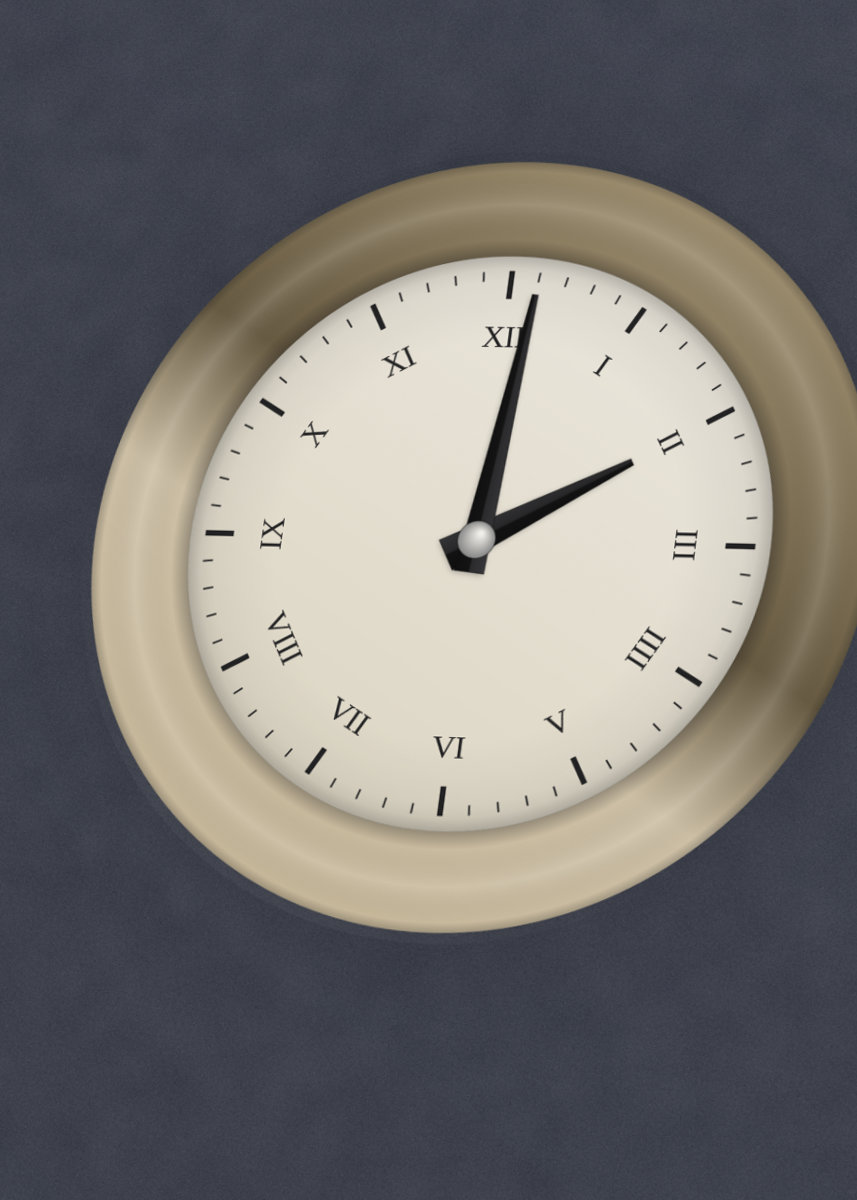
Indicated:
2.01
